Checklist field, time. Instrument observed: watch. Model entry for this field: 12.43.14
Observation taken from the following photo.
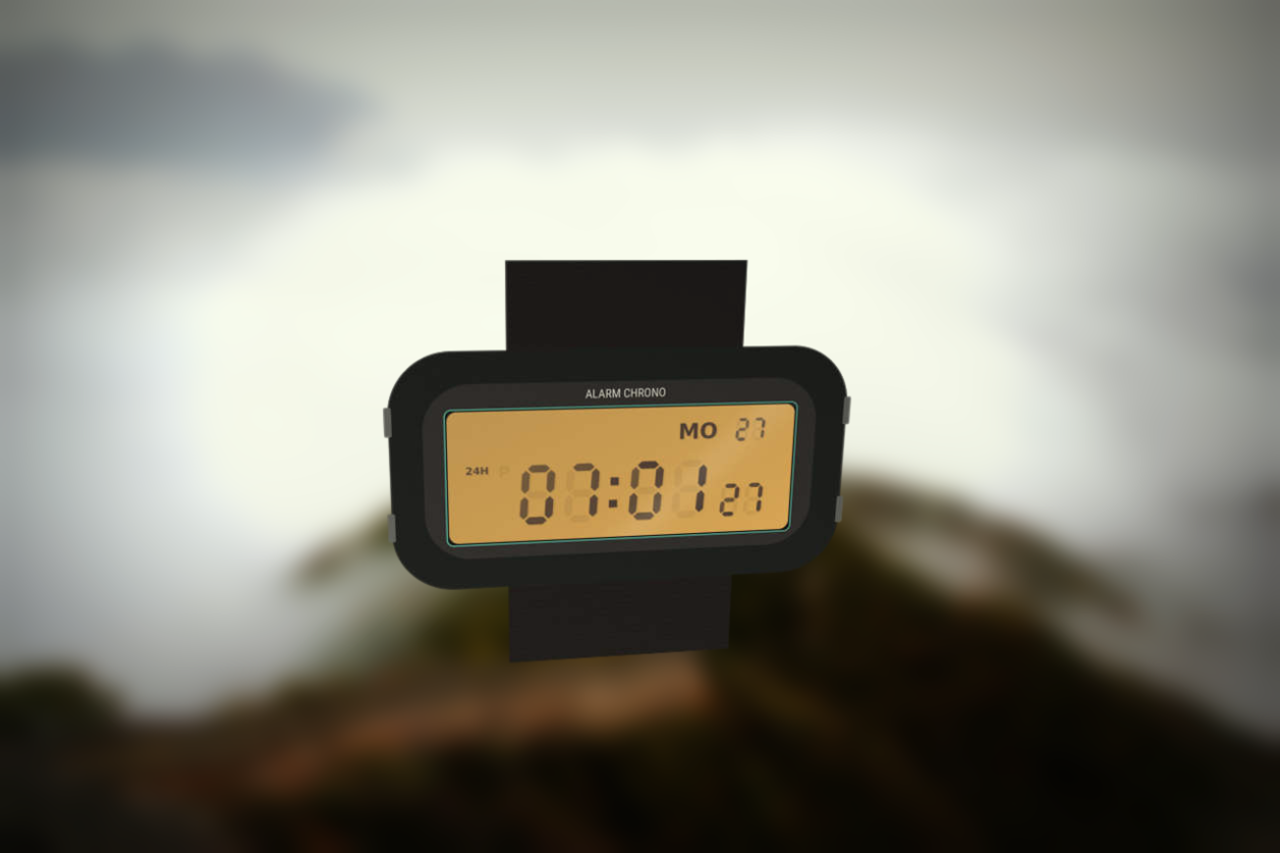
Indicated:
7.01.27
